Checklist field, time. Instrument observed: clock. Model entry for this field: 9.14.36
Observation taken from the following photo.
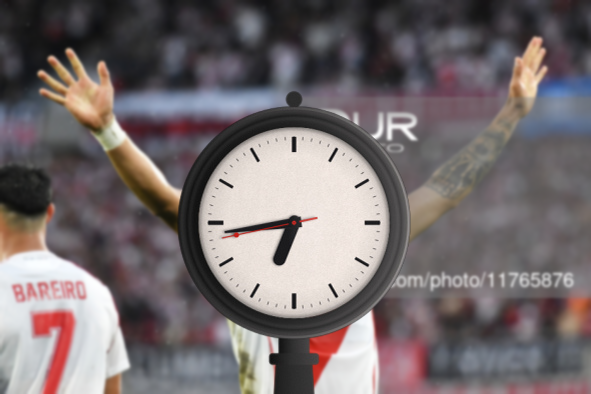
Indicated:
6.43.43
